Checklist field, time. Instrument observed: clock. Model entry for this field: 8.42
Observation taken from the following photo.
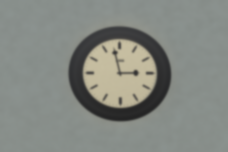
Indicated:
2.58
